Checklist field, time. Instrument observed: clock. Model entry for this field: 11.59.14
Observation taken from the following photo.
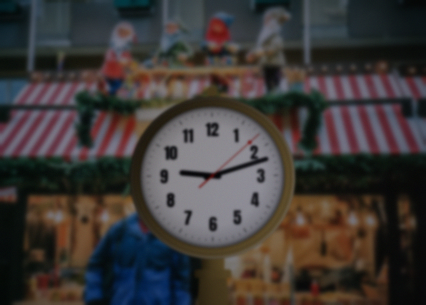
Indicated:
9.12.08
